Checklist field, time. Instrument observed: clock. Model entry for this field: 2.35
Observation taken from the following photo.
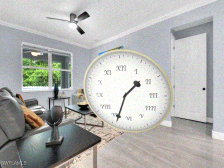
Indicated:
1.34
